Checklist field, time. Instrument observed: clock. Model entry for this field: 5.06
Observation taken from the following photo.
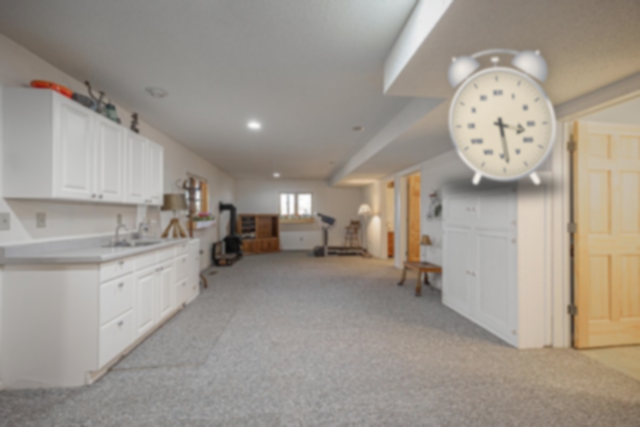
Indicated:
3.29
